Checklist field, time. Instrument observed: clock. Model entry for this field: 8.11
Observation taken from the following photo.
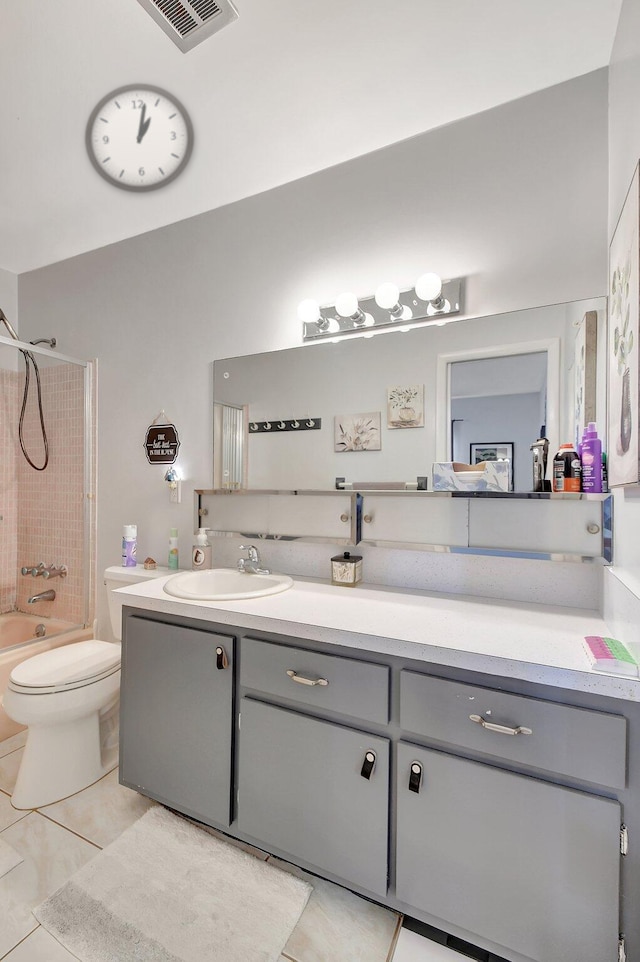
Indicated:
1.02
